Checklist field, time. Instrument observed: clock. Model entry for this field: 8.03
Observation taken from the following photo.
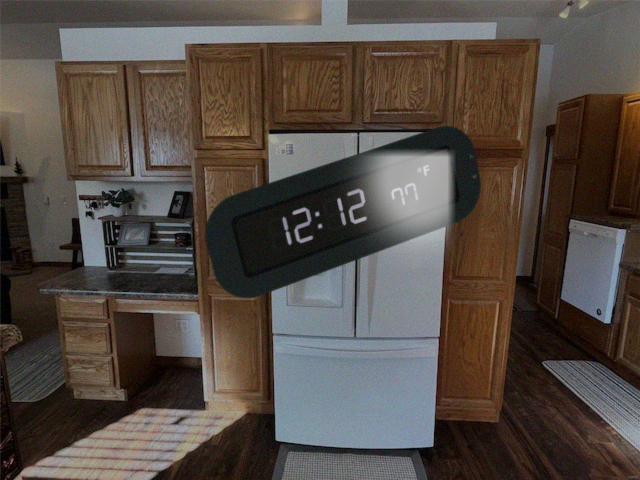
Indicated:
12.12
